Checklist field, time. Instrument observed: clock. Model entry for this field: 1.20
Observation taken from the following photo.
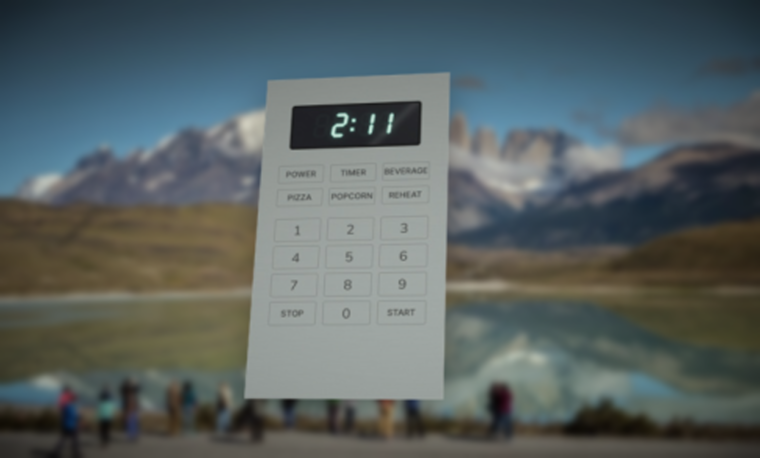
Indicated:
2.11
